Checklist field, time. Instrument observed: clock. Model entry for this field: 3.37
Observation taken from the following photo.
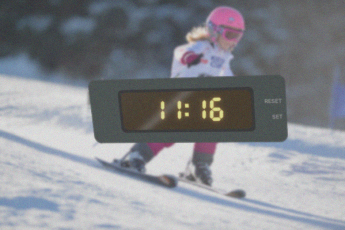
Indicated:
11.16
